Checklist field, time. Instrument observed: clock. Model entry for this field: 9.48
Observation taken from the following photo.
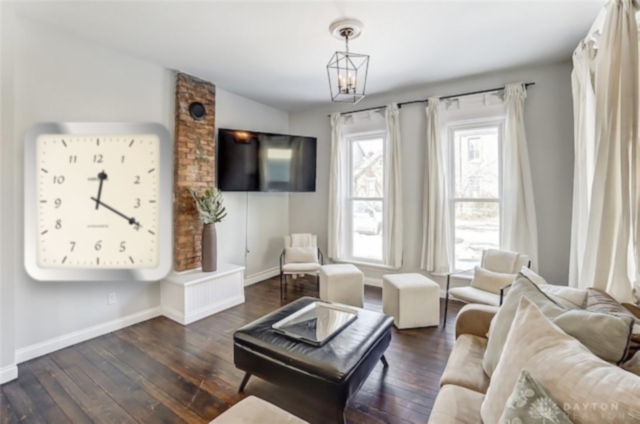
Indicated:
12.20
